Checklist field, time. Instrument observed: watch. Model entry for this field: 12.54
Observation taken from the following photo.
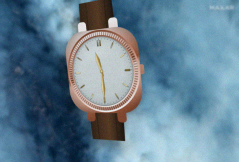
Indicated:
11.30
